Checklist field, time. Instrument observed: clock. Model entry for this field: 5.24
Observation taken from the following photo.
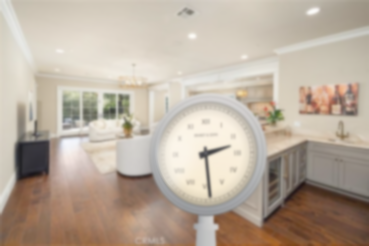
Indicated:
2.29
